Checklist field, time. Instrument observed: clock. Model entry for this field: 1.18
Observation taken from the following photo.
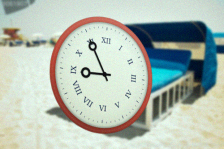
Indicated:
8.55
